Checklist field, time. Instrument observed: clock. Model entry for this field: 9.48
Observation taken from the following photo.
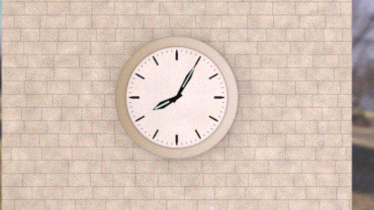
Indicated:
8.05
